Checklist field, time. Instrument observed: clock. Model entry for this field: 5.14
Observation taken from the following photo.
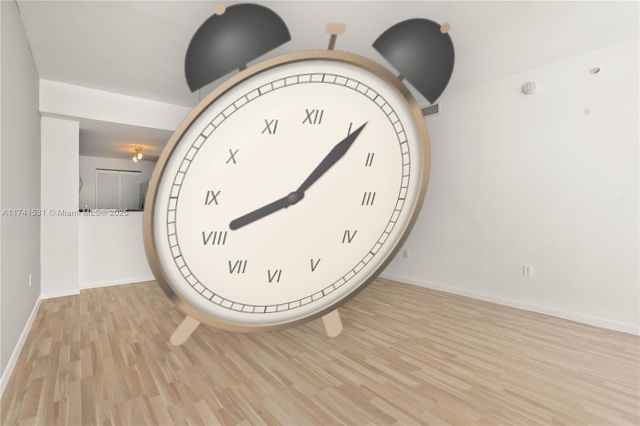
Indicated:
8.06
